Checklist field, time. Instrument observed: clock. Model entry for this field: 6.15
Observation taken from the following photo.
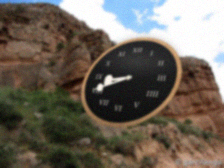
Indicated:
8.41
